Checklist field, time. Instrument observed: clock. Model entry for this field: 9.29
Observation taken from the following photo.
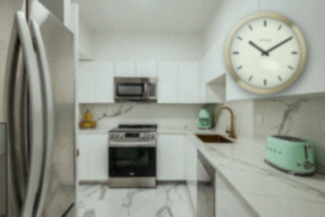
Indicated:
10.10
